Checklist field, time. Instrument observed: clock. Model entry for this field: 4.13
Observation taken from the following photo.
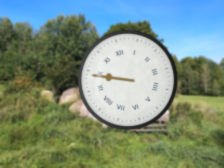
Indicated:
9.49
